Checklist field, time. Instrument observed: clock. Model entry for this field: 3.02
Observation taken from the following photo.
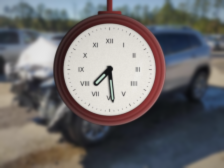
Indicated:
7.29
